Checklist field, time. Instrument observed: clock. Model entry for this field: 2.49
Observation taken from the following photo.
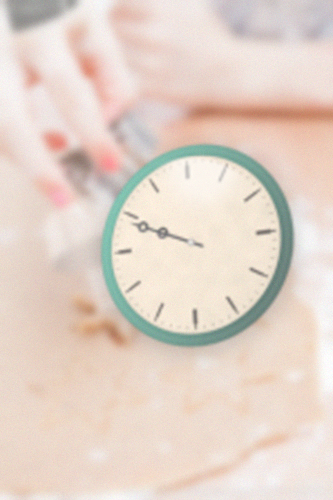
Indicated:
9.49
